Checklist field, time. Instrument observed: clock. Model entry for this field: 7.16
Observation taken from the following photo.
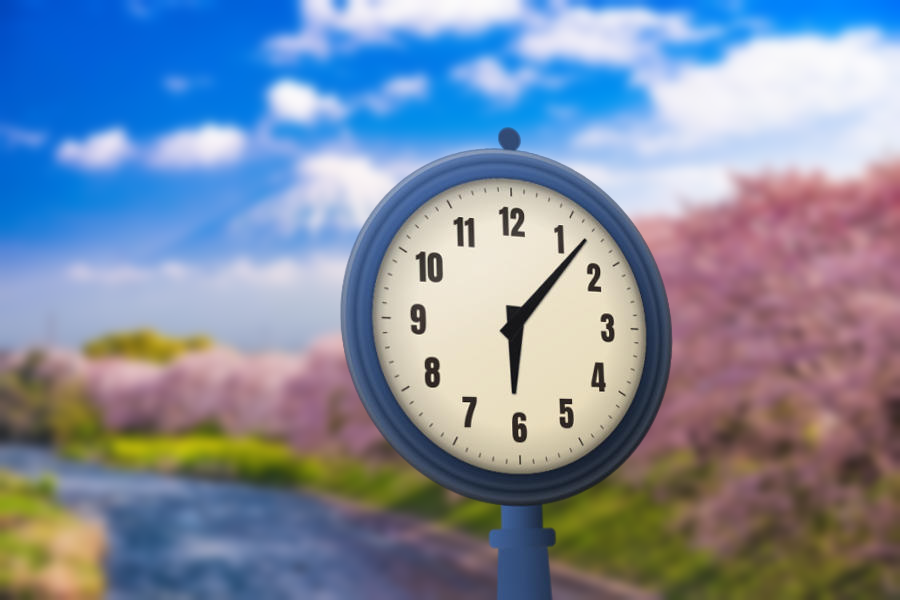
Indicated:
6.07
